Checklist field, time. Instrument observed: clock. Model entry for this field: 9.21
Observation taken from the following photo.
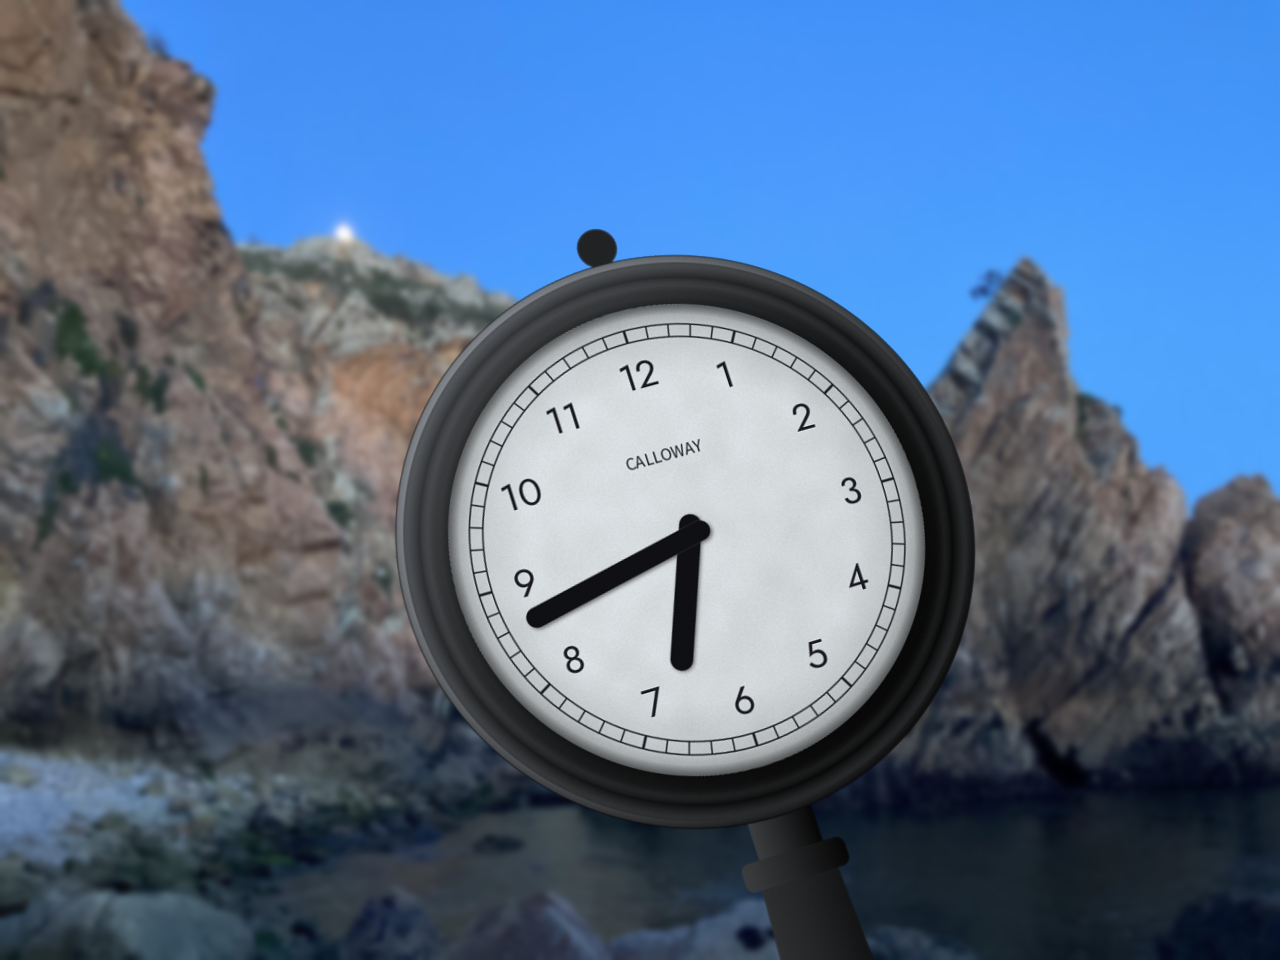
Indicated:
6.43
